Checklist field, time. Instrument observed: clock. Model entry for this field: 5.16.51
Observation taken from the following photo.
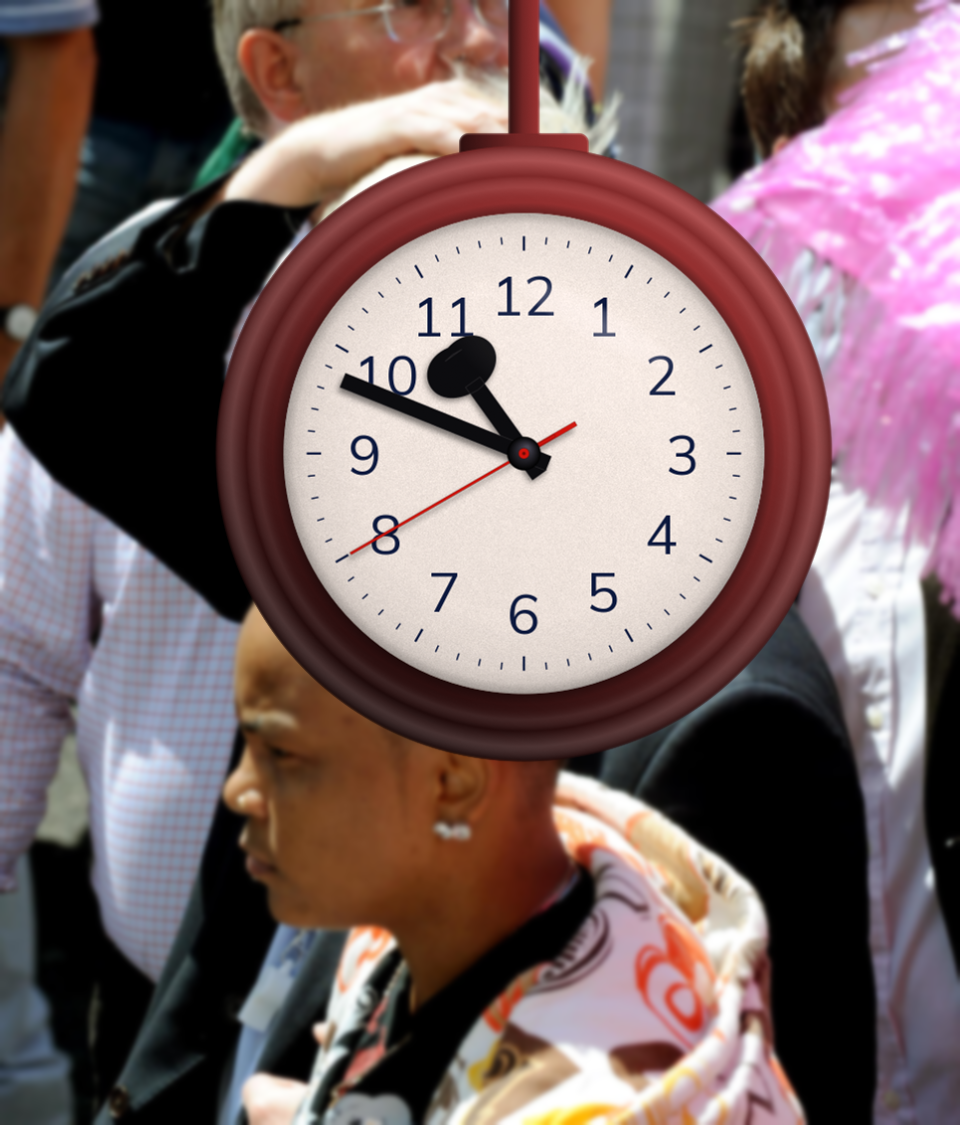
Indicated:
10.48.40
